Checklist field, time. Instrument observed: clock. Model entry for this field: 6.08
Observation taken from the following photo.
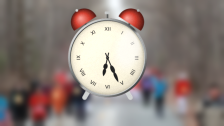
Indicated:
6.26
